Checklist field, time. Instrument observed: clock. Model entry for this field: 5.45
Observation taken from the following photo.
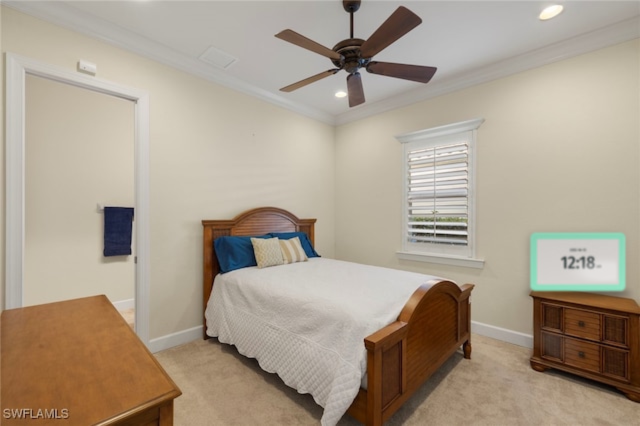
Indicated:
12.18
